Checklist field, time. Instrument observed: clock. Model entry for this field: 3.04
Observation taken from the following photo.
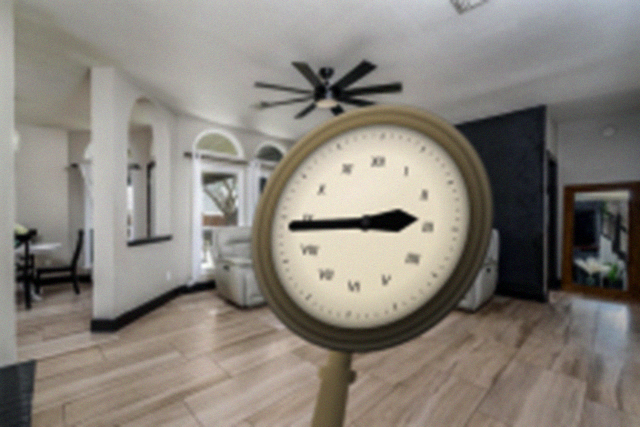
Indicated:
2.44
